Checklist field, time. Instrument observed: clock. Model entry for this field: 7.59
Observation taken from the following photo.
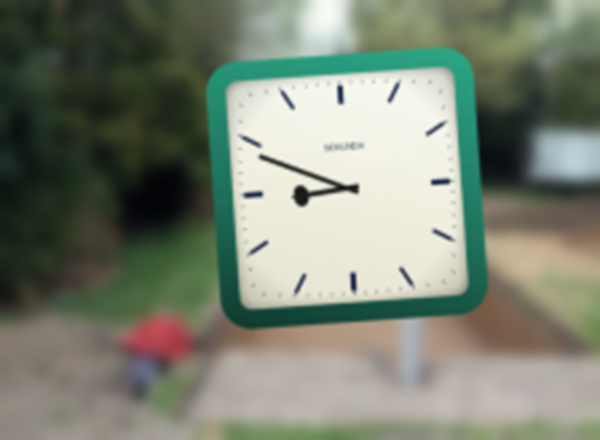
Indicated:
8.49
